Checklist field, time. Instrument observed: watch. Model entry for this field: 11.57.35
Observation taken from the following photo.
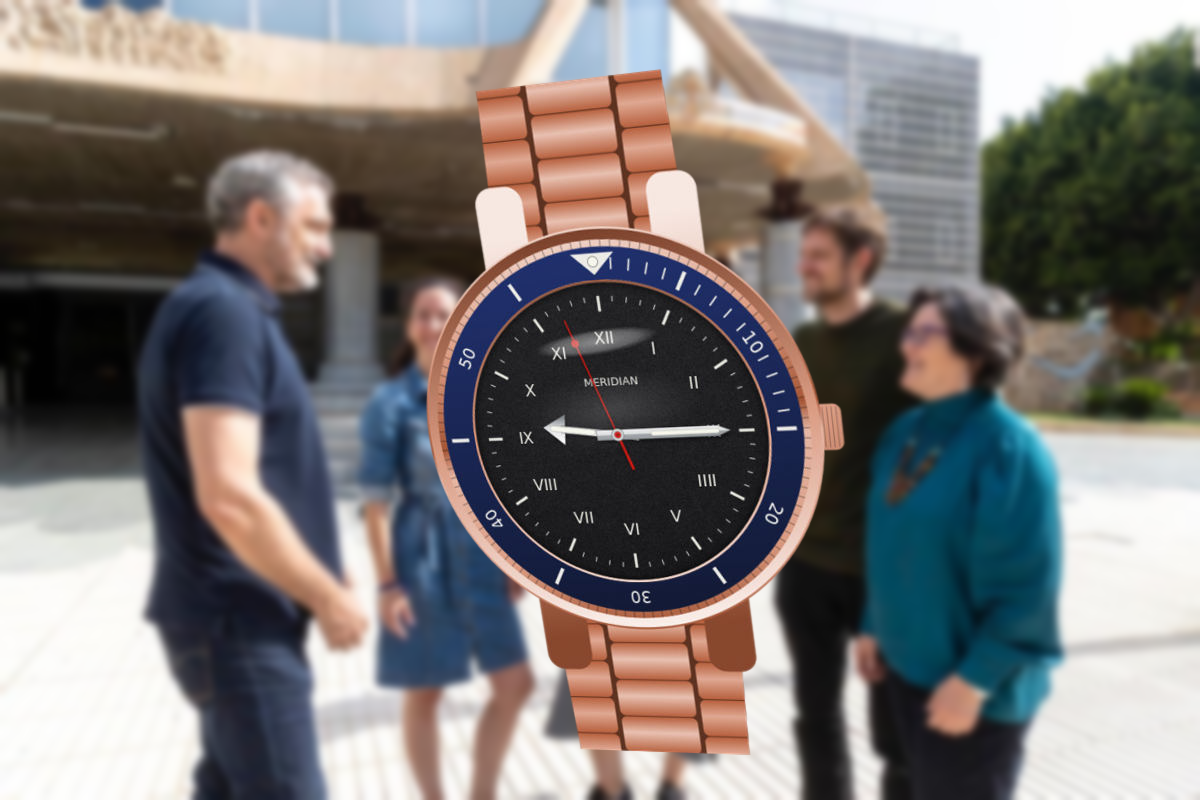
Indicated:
9.14.57
